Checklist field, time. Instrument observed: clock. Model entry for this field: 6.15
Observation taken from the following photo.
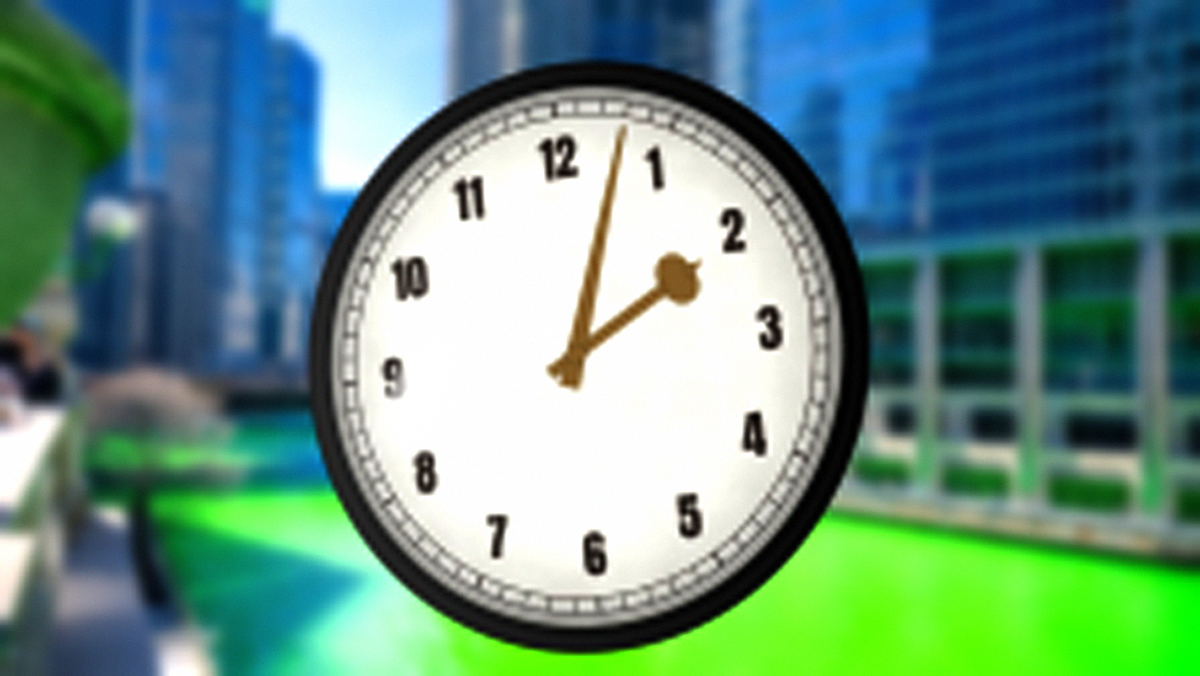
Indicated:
2.03
